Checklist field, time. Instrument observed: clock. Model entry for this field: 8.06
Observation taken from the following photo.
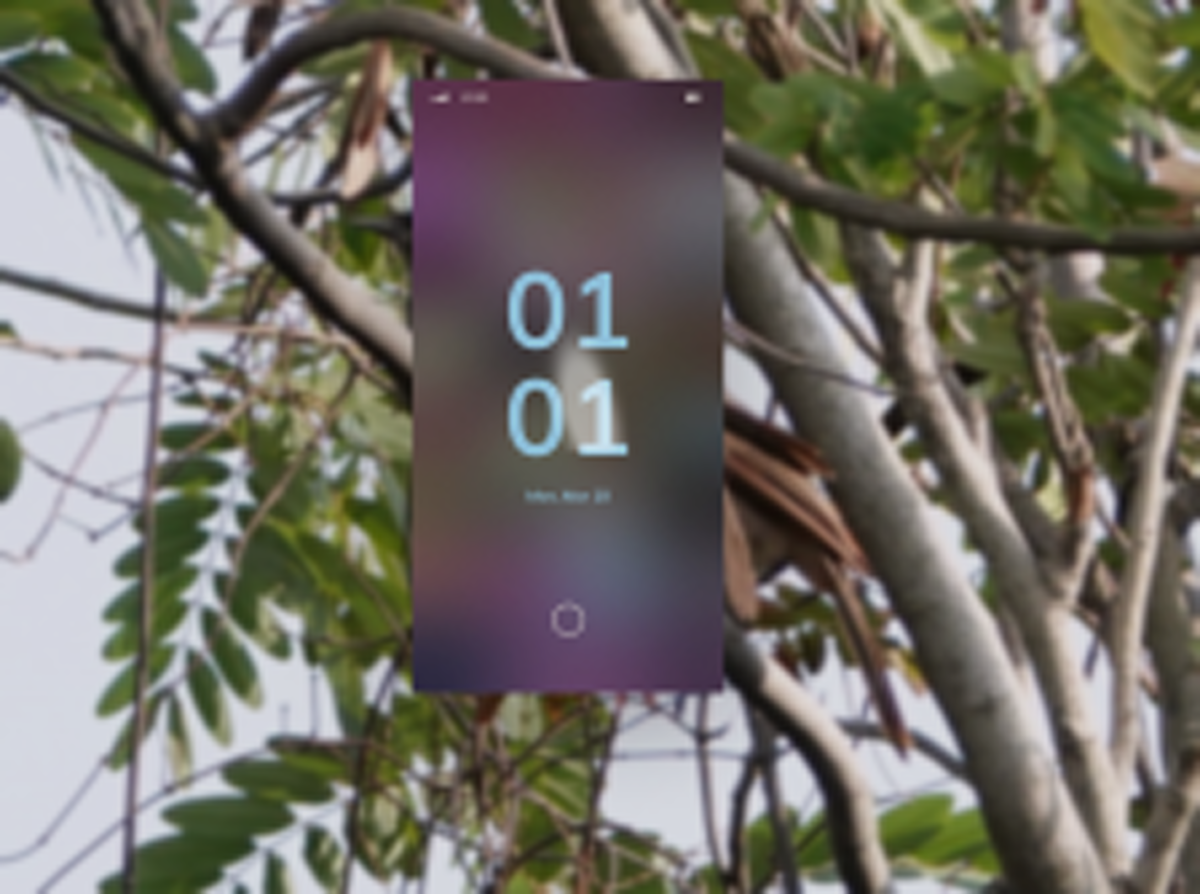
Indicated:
1.01
